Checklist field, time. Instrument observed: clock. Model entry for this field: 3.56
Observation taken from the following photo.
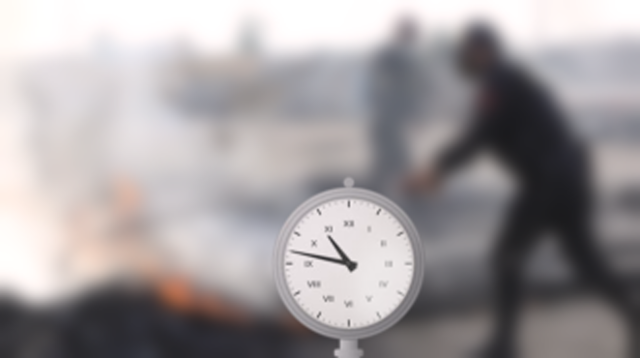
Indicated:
10.47
